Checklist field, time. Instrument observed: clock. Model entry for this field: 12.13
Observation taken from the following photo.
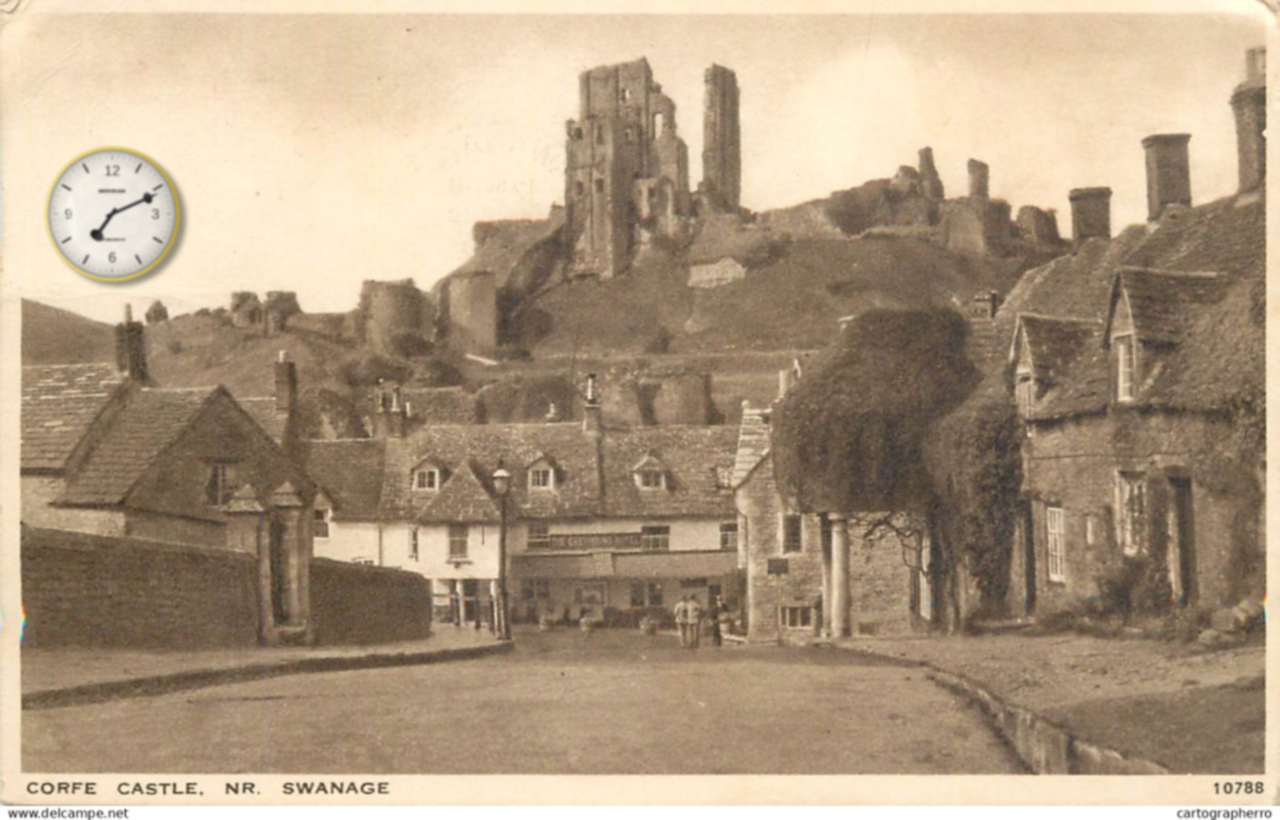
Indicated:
7.11
